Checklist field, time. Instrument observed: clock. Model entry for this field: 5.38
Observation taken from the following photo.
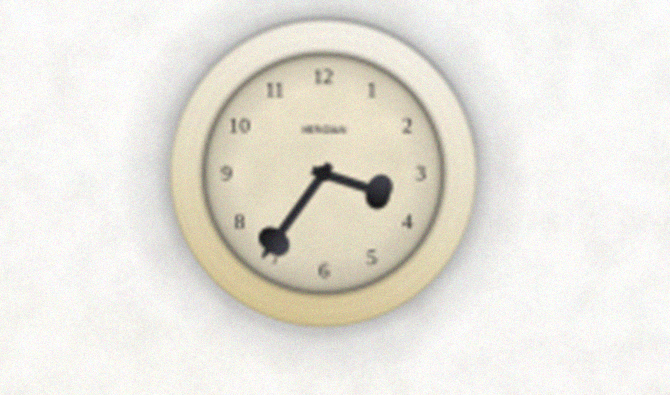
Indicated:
3.36
